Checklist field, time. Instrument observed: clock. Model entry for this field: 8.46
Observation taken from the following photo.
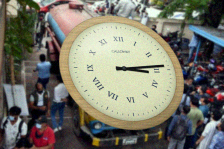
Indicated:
3.14
